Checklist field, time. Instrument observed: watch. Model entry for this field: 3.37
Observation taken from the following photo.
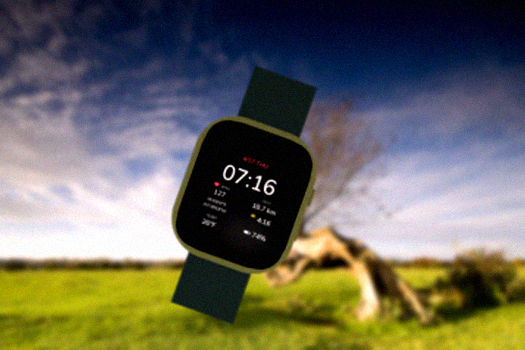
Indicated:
7.16
